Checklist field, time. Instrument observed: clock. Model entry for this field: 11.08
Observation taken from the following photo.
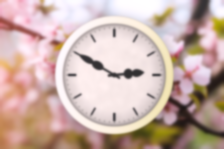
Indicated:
2.50
